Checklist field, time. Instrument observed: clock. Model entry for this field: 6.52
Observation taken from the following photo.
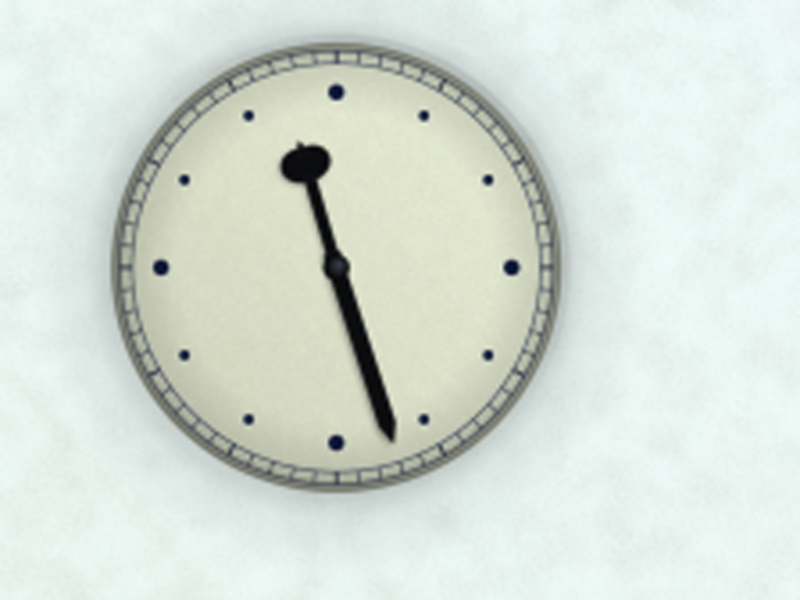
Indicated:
11.27
